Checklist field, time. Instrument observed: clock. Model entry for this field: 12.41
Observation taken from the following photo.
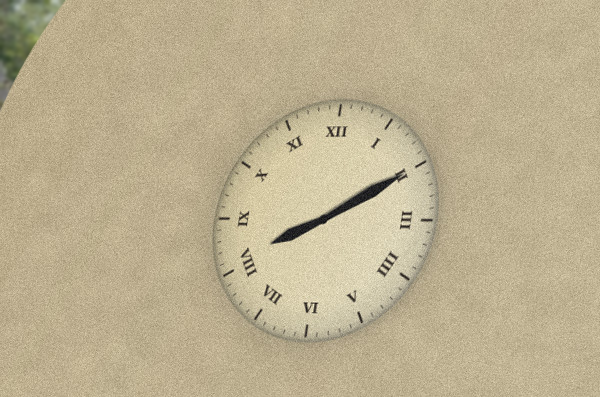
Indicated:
8.10
